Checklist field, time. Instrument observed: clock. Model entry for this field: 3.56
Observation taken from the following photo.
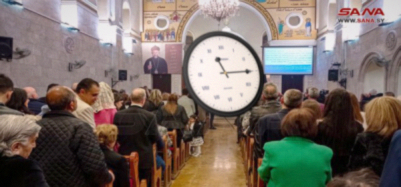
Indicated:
11.15
